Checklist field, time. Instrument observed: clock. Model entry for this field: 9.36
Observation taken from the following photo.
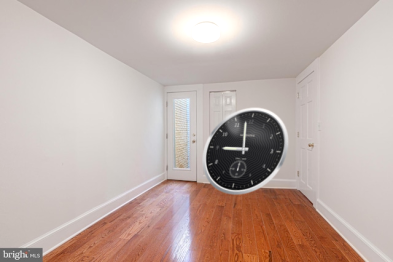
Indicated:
8.58
